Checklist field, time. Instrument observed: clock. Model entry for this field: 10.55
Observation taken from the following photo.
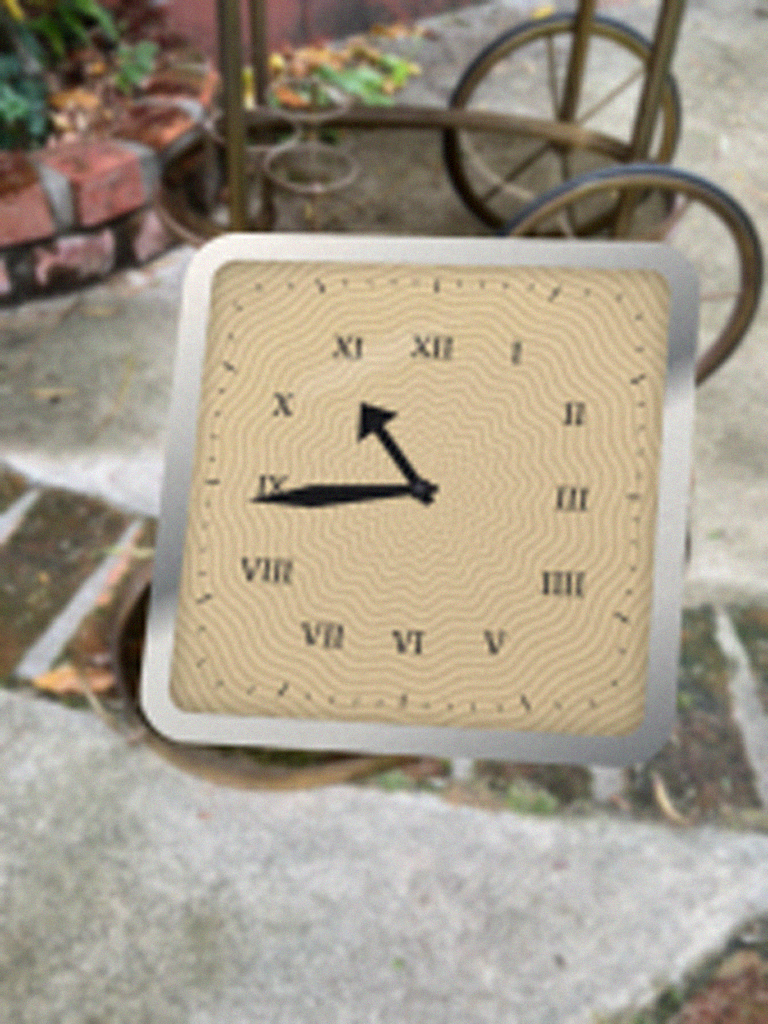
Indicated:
10.44
